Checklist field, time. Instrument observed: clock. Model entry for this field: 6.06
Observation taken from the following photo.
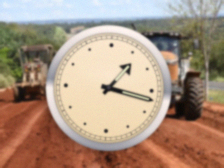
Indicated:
1.17
